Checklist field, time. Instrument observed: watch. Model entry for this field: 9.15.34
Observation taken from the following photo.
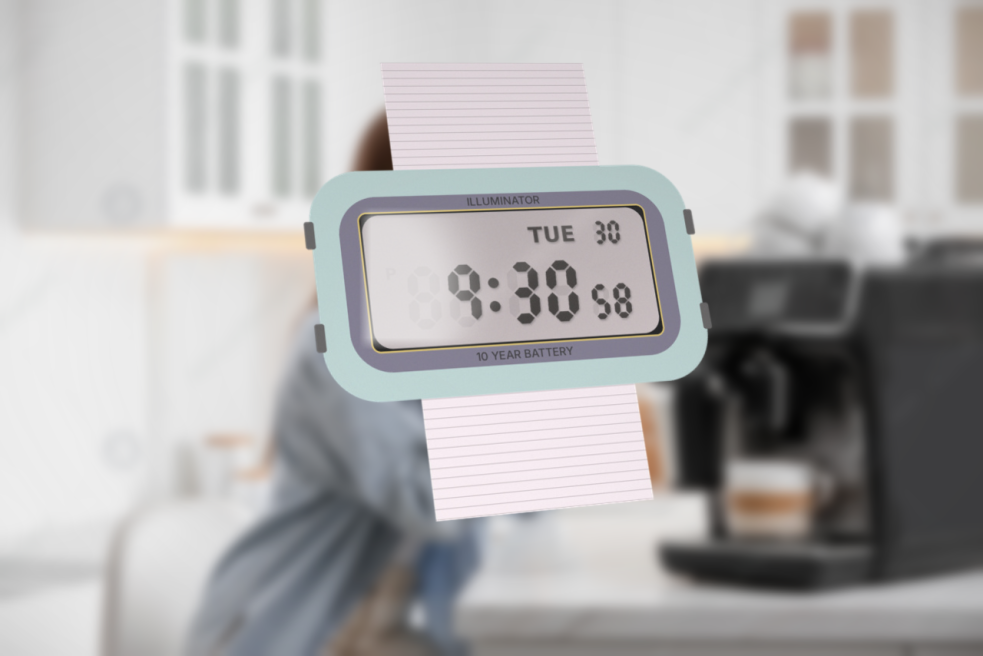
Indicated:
9.30.58
